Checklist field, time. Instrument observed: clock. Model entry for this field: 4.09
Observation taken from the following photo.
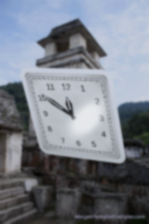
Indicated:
11.51
